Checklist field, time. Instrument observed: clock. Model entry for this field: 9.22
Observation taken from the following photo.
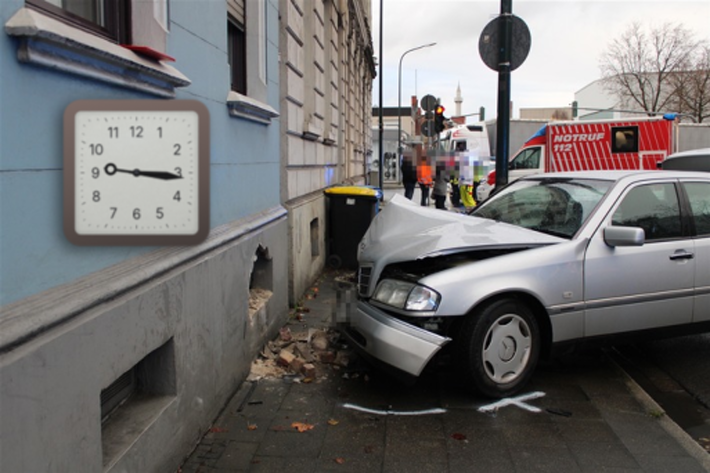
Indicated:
9.16
